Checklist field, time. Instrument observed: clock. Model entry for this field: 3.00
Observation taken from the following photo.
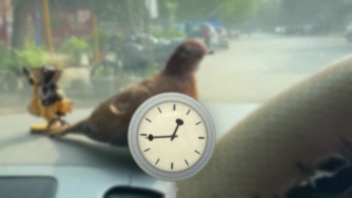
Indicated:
12.44
